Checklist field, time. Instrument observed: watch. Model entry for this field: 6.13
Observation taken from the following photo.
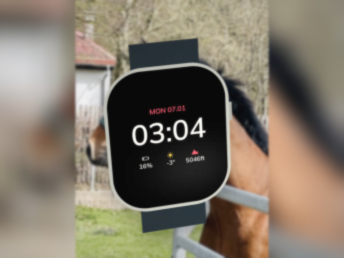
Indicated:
3.04
